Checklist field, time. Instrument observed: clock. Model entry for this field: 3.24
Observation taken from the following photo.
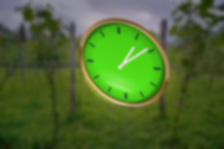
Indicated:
1.09
